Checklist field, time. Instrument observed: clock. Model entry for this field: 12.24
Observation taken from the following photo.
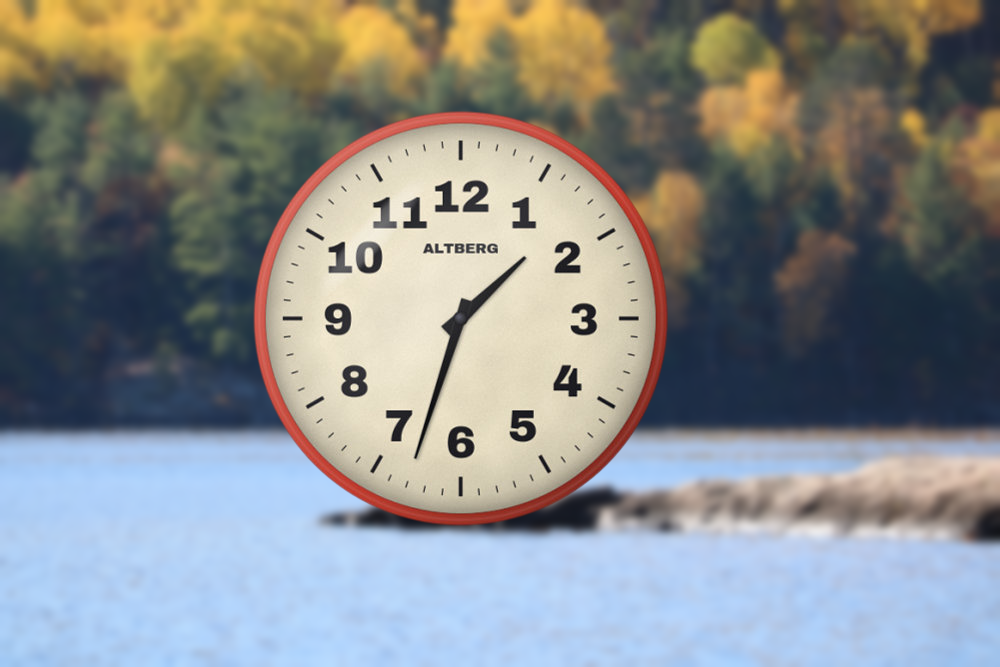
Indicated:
1.33
